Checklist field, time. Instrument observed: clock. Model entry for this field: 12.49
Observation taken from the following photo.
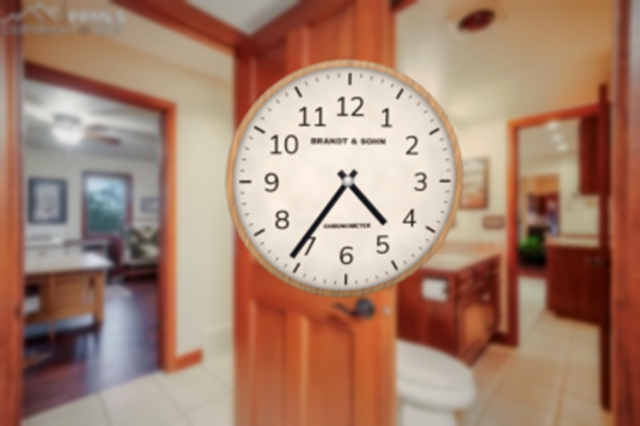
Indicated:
4.36
